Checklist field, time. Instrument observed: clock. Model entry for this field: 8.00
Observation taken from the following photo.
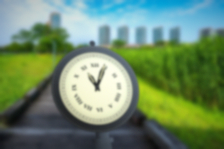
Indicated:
11.04
